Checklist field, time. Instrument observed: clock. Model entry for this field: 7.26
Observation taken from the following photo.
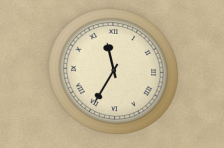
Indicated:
11.35
